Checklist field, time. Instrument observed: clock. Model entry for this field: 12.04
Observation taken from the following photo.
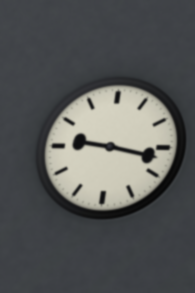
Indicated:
9.17
